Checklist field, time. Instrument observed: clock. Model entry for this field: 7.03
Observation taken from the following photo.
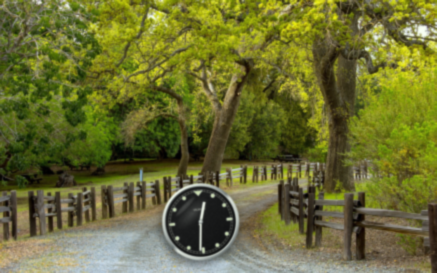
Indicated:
12.31
